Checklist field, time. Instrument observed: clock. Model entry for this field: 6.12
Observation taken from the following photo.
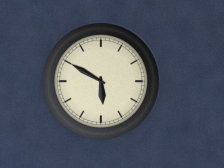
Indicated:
5.50
